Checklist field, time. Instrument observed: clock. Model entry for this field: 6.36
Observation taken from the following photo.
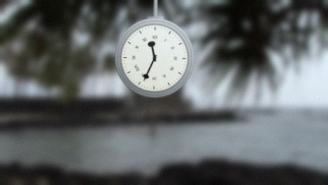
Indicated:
11.34
